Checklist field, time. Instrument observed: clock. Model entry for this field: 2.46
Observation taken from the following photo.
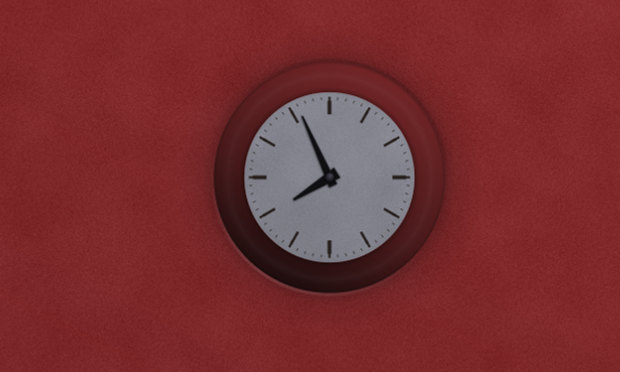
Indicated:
7.56
